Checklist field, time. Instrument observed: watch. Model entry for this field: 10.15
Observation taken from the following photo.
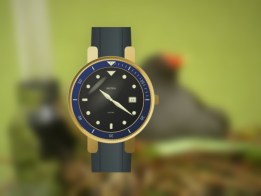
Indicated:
10.21
